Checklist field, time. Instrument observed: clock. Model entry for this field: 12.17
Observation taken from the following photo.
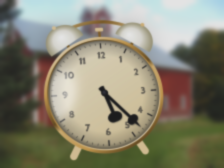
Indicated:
5.23
